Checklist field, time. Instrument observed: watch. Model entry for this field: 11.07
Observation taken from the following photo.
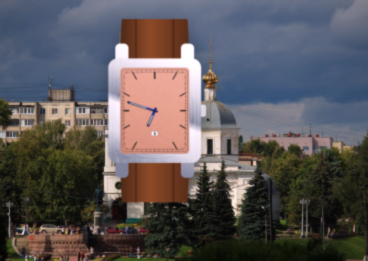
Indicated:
6.48
